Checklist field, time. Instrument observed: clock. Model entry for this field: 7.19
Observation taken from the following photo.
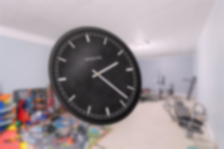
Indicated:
2.23
